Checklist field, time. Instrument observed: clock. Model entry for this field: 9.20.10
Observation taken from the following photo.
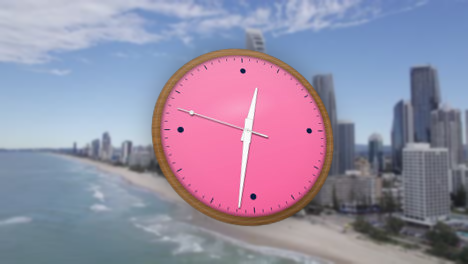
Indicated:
12.31.48
